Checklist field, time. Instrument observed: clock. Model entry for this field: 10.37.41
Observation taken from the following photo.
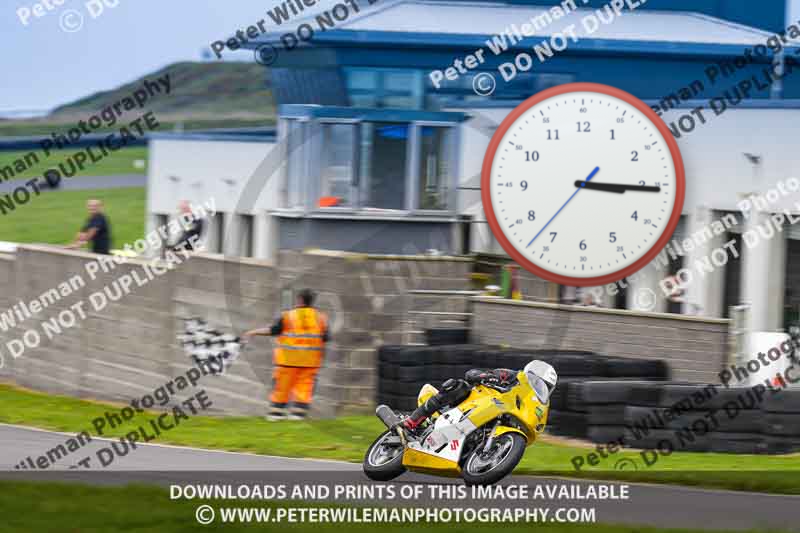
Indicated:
3.15.37
